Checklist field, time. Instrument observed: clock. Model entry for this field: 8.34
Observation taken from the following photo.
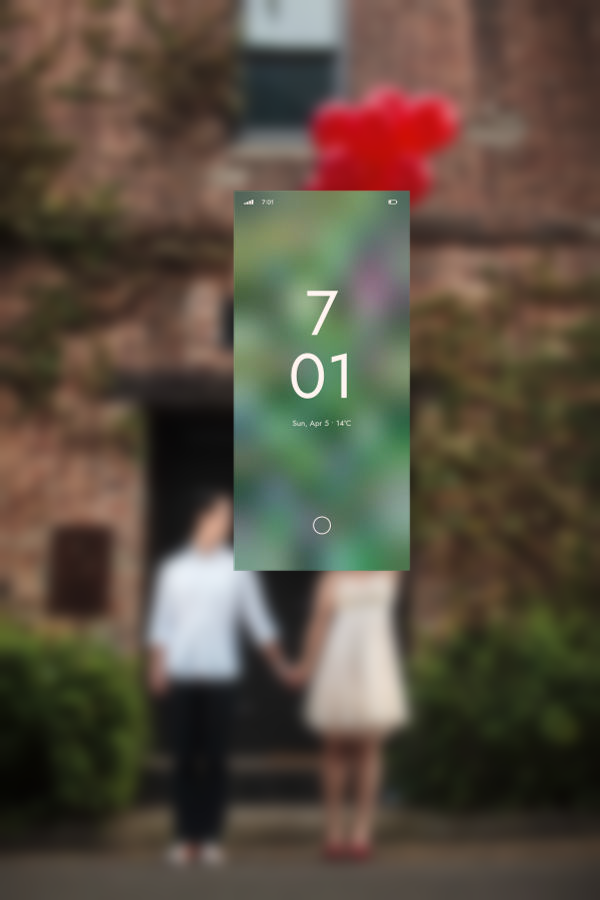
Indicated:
7.01
